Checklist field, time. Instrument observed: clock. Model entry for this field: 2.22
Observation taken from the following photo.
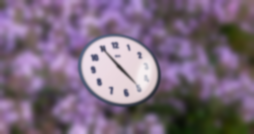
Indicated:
4.55
